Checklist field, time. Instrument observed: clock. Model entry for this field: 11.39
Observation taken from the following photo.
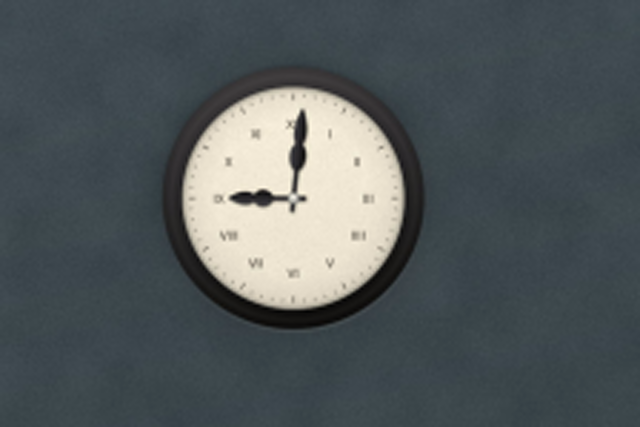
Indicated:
9.01
